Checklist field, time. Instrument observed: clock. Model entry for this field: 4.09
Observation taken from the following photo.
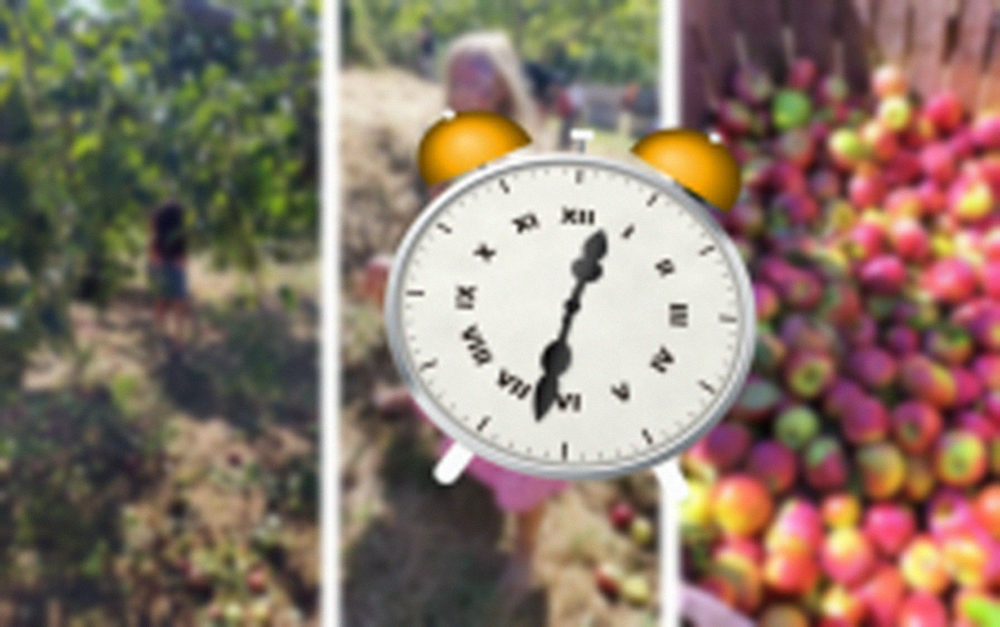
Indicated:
12.32
